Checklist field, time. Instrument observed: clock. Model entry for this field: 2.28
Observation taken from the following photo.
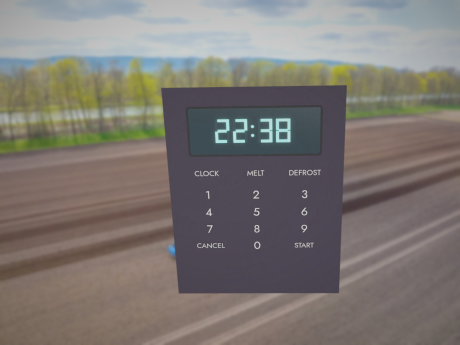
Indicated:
22.38
